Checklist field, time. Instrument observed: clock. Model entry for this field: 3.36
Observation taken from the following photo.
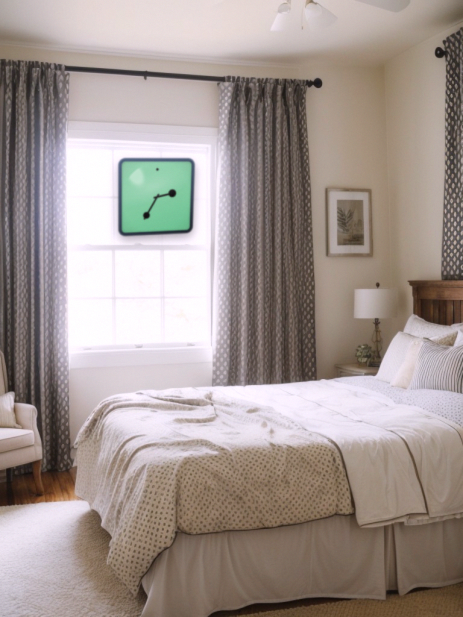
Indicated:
2.35
